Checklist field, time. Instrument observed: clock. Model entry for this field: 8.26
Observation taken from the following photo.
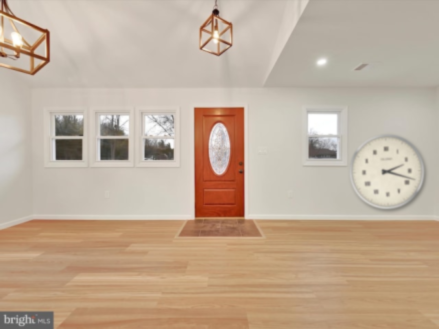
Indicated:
2.18
